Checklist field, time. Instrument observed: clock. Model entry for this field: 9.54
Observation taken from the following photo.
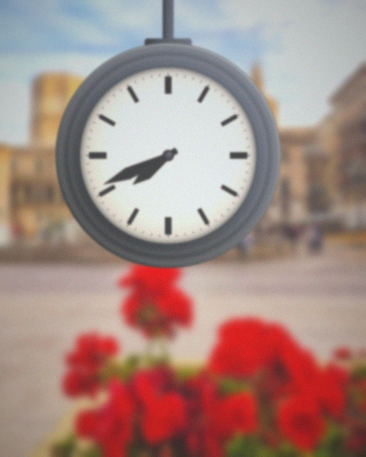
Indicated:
7.41
